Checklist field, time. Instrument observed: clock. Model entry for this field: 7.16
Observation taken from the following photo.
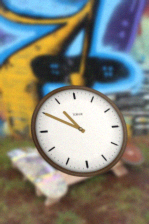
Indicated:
10.50
